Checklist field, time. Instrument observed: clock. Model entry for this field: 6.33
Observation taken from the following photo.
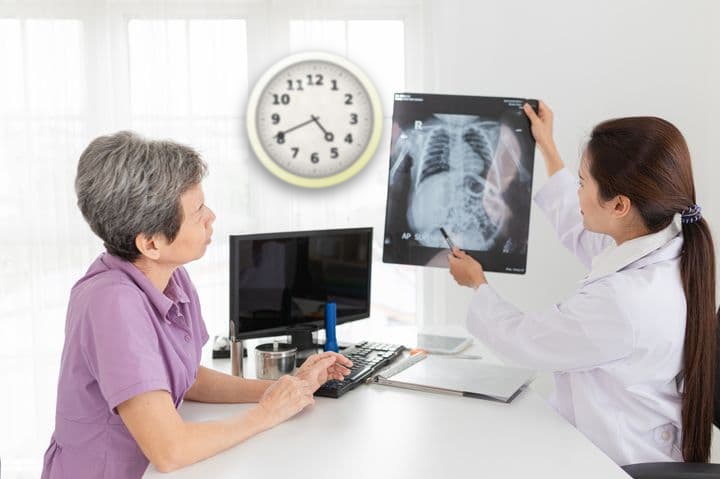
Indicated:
4.41
